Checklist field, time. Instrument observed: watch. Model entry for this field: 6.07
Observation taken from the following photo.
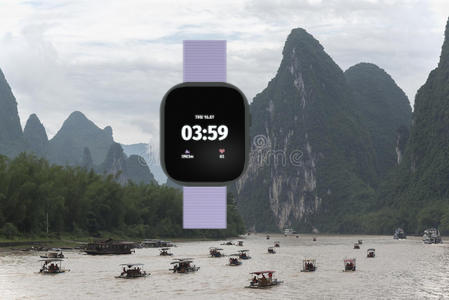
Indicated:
3.59
